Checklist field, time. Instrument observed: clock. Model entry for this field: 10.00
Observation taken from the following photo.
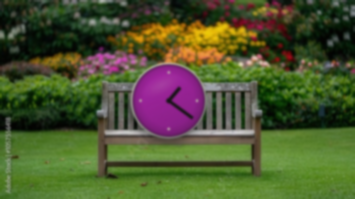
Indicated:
1.21
